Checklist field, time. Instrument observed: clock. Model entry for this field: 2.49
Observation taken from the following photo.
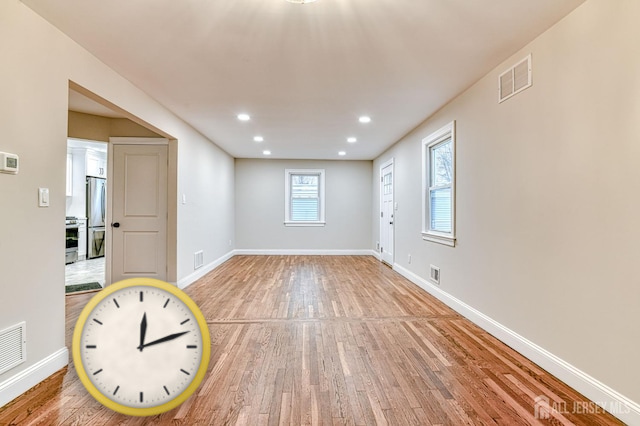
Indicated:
12.12
